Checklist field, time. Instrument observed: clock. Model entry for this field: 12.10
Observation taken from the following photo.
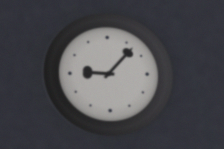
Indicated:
9.07
